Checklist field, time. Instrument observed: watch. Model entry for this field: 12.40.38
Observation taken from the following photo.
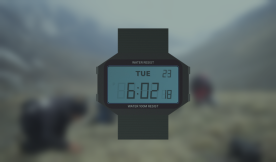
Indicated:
6.02.18
